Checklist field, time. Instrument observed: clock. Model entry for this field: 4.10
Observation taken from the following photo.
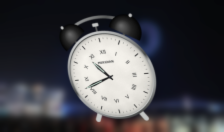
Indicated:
10.42
